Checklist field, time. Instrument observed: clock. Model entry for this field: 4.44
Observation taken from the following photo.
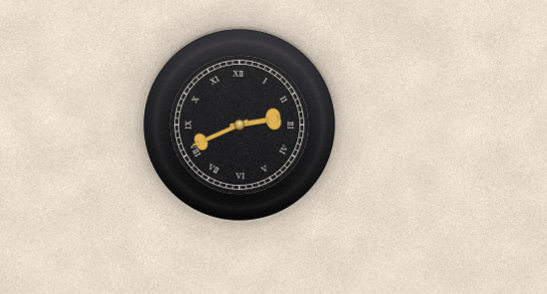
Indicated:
2.41
